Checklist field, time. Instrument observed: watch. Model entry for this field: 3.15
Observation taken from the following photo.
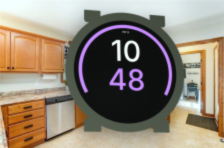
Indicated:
10.48
